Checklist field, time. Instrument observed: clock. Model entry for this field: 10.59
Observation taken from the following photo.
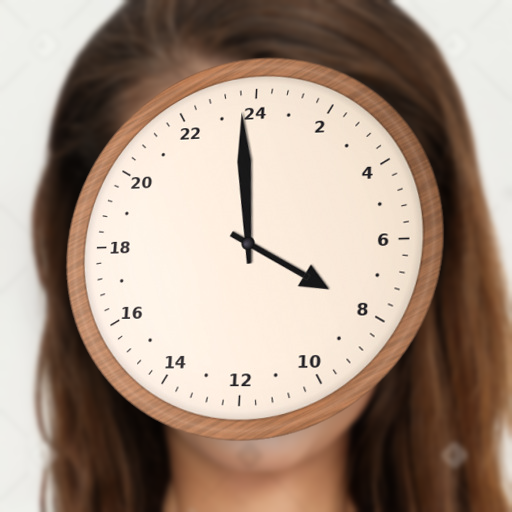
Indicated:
7.59
